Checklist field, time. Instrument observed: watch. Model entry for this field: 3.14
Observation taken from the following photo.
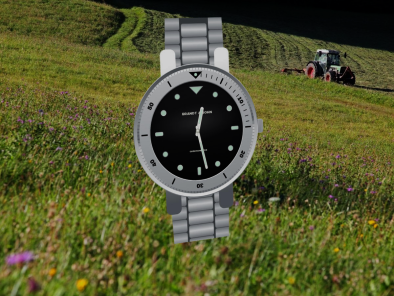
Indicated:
12.28
